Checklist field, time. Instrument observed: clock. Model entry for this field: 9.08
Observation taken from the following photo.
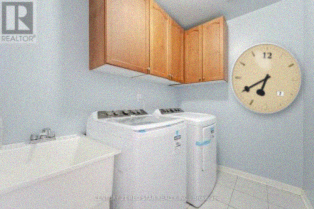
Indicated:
6.40
